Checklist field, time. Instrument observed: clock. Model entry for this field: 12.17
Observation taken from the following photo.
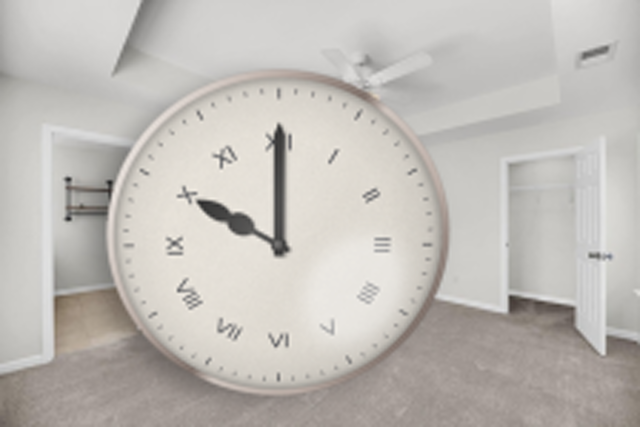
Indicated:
10.00
